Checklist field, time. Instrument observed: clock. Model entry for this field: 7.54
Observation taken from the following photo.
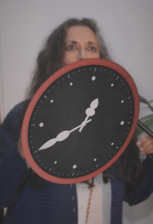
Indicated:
12.40
